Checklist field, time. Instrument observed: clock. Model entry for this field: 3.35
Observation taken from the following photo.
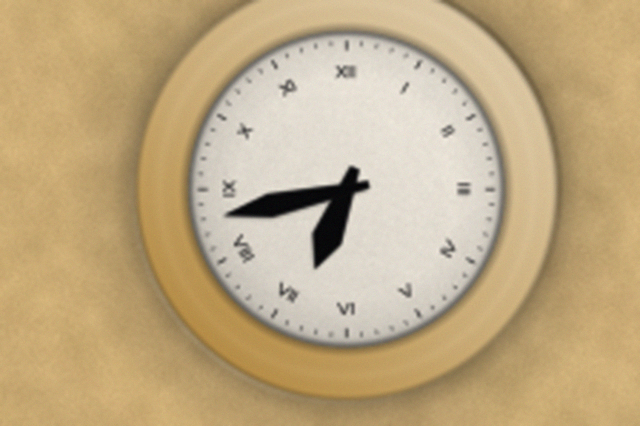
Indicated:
6.43
